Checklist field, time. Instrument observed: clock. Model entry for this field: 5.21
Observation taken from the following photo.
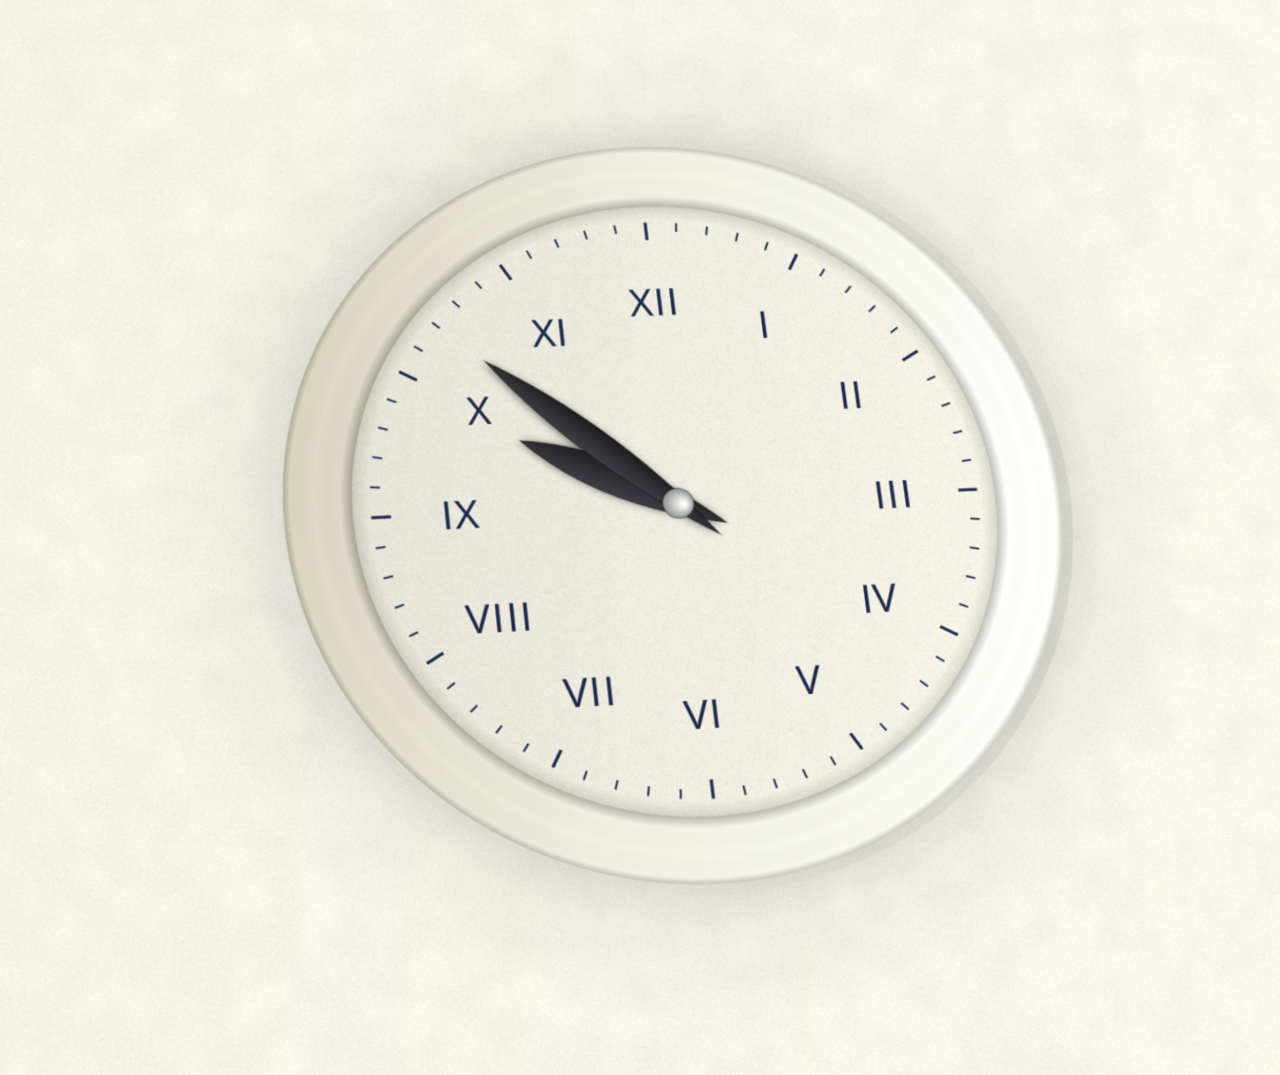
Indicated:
9.52
